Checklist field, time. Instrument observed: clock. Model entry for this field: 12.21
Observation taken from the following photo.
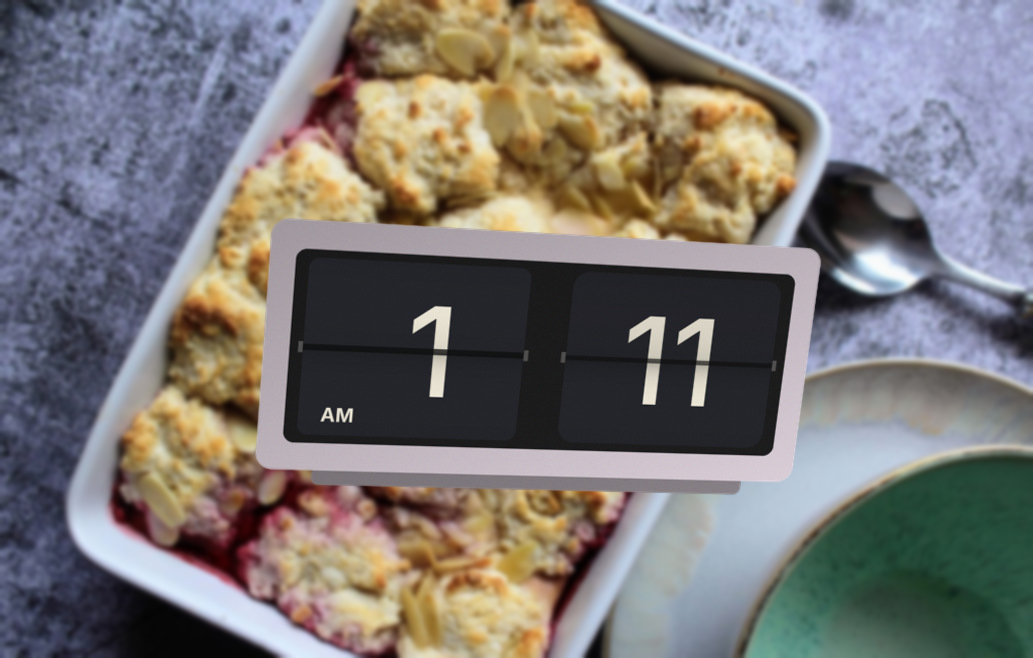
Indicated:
1.11
